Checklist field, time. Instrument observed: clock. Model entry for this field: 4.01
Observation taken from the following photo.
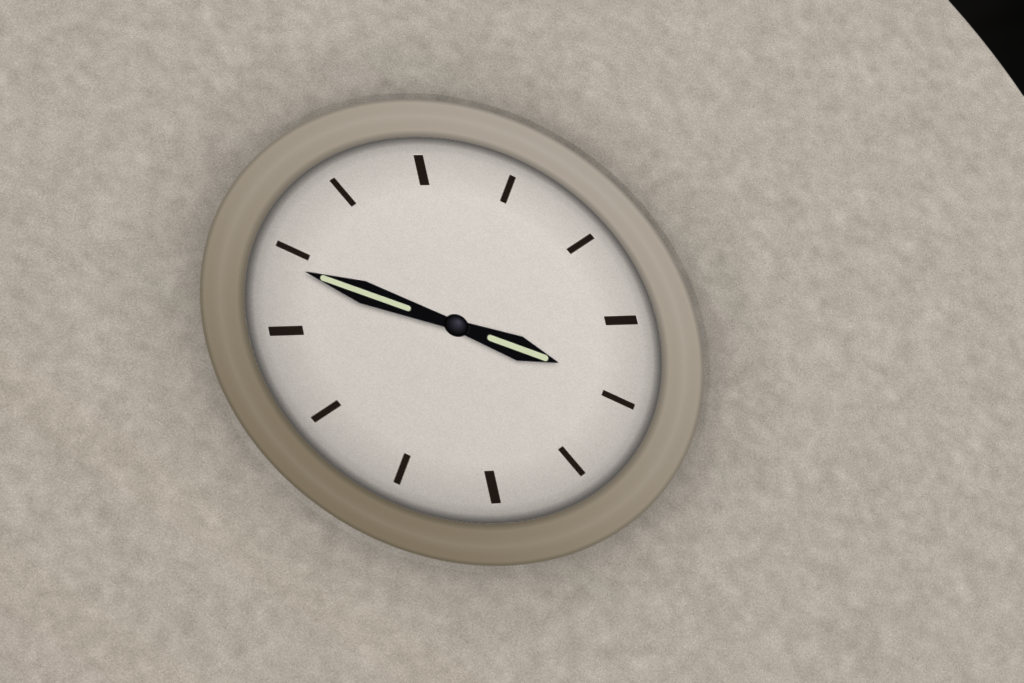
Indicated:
3.49
